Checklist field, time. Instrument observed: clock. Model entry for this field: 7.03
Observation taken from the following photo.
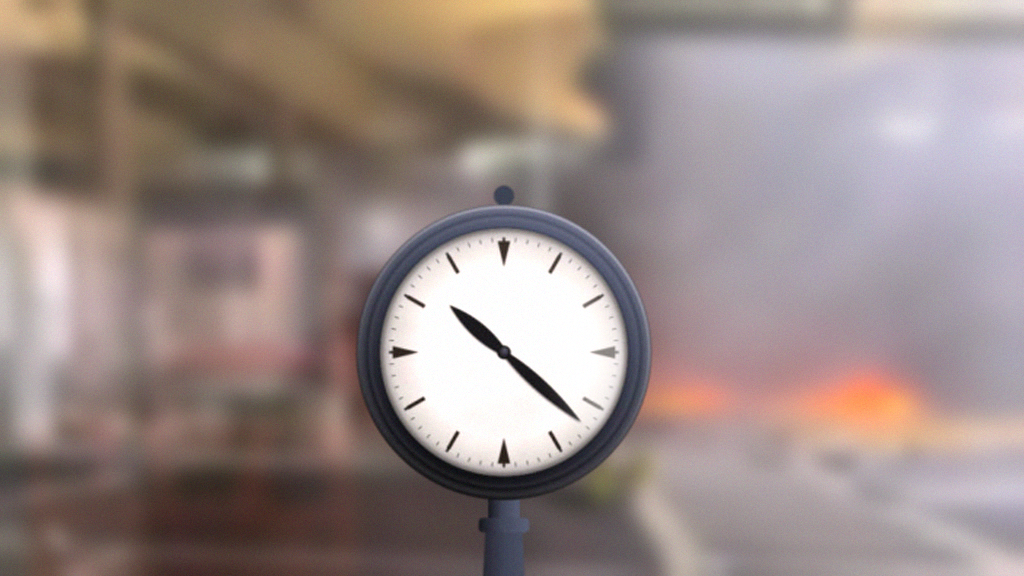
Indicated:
10.22
